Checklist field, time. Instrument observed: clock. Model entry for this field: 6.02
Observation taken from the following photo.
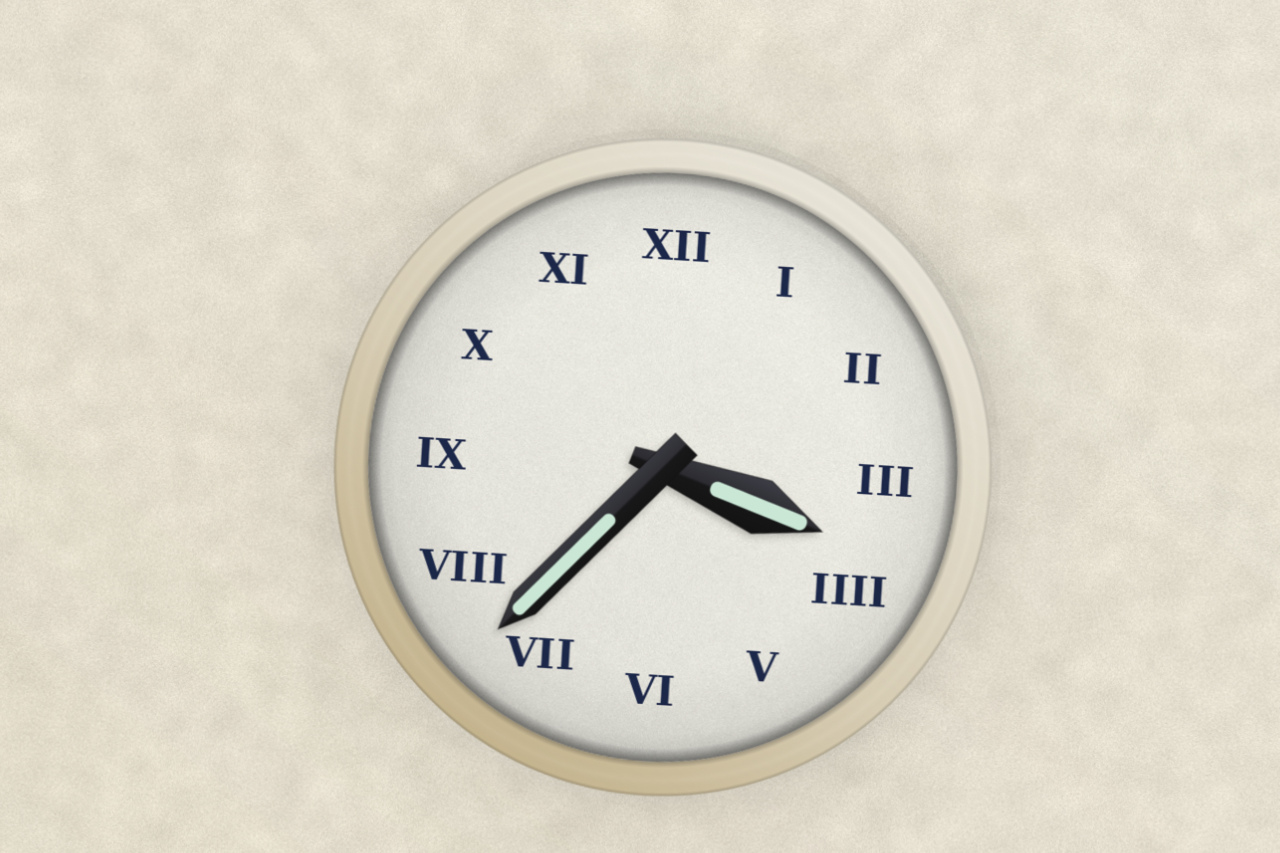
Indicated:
3.37
